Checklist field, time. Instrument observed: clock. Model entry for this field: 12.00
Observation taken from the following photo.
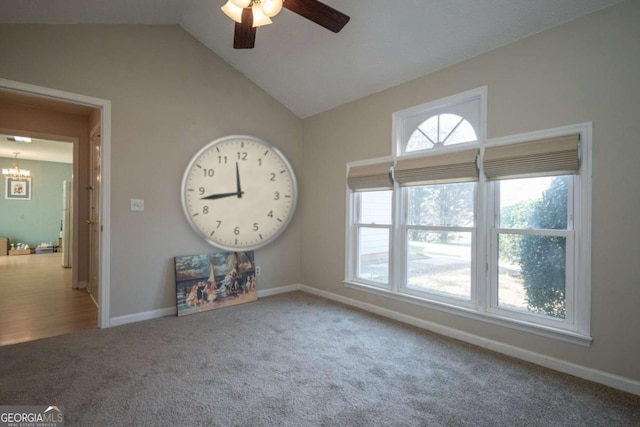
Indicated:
11.43
